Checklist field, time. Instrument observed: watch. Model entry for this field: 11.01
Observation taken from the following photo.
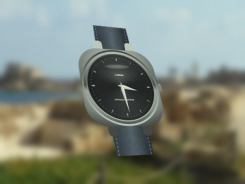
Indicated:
3.29
